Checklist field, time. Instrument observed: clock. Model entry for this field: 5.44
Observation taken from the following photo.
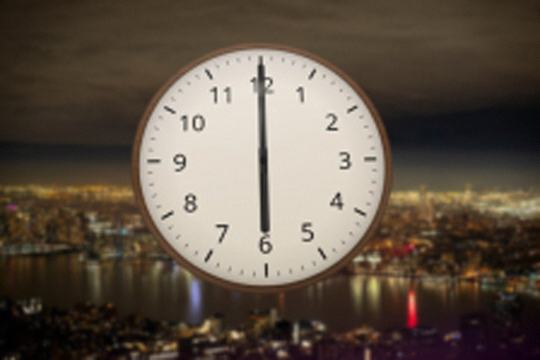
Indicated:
6.00
